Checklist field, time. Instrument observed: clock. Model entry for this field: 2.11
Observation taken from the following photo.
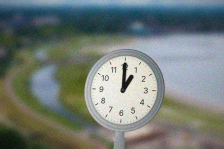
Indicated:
1.00
